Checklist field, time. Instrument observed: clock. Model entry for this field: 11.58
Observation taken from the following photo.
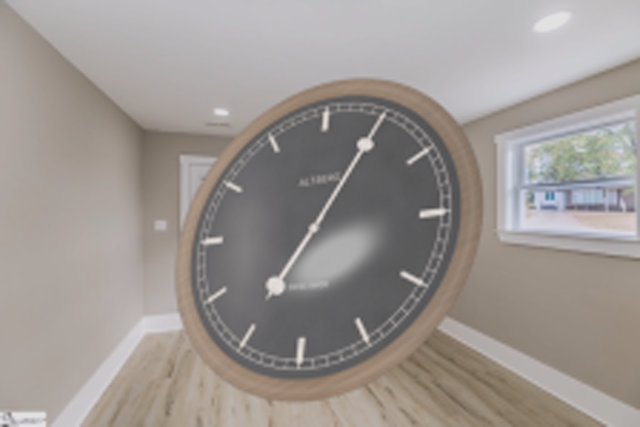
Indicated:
7.05
